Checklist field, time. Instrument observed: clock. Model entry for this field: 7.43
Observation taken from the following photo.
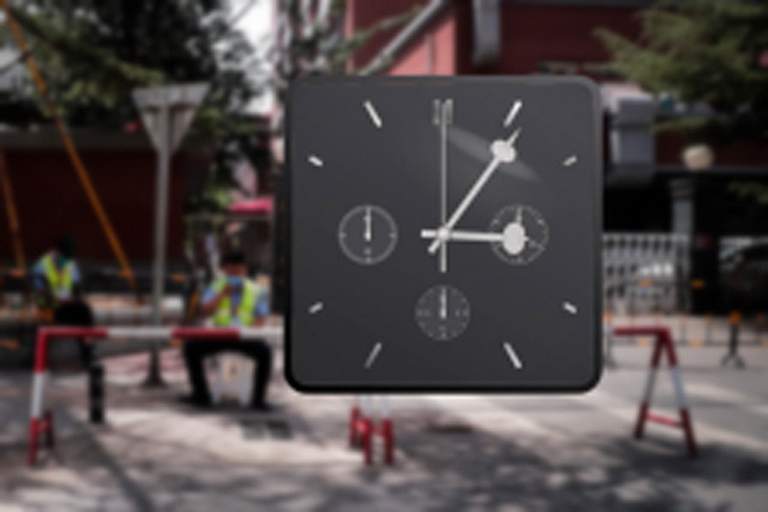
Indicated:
3.06
